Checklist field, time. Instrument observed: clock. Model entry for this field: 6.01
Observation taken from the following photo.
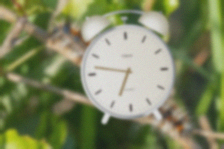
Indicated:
6.47
